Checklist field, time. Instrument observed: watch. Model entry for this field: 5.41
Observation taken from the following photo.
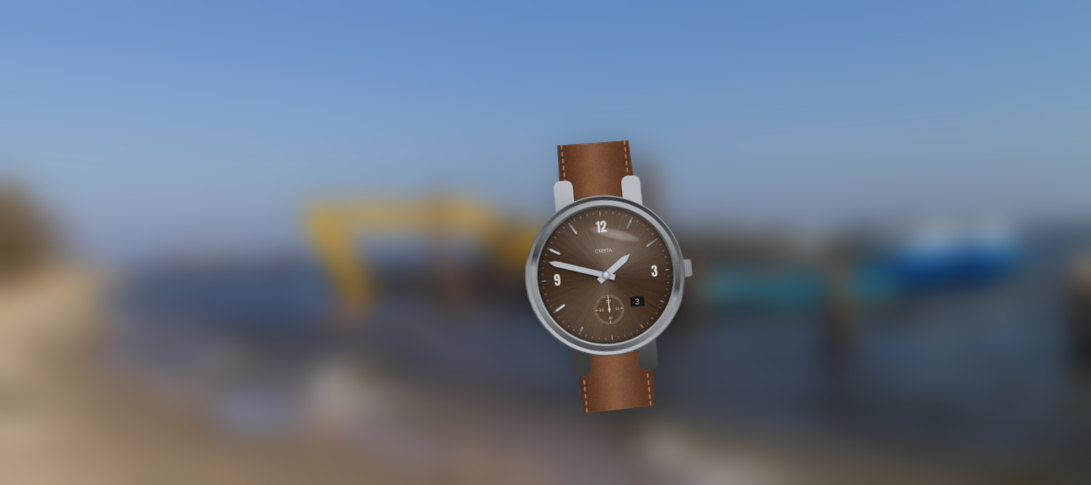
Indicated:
1.48
